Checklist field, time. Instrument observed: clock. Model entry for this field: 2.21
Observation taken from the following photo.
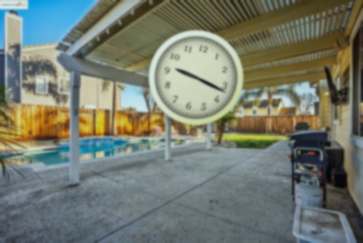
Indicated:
9.17
